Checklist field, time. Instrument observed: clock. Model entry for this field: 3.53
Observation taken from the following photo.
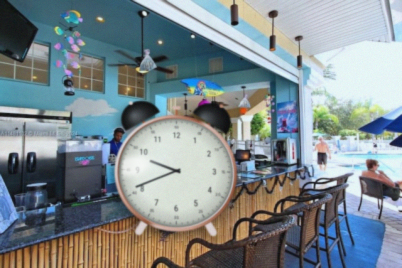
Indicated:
9.41
